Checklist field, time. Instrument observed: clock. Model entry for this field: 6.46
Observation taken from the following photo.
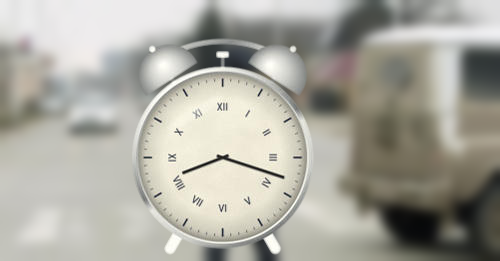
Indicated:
8.18
